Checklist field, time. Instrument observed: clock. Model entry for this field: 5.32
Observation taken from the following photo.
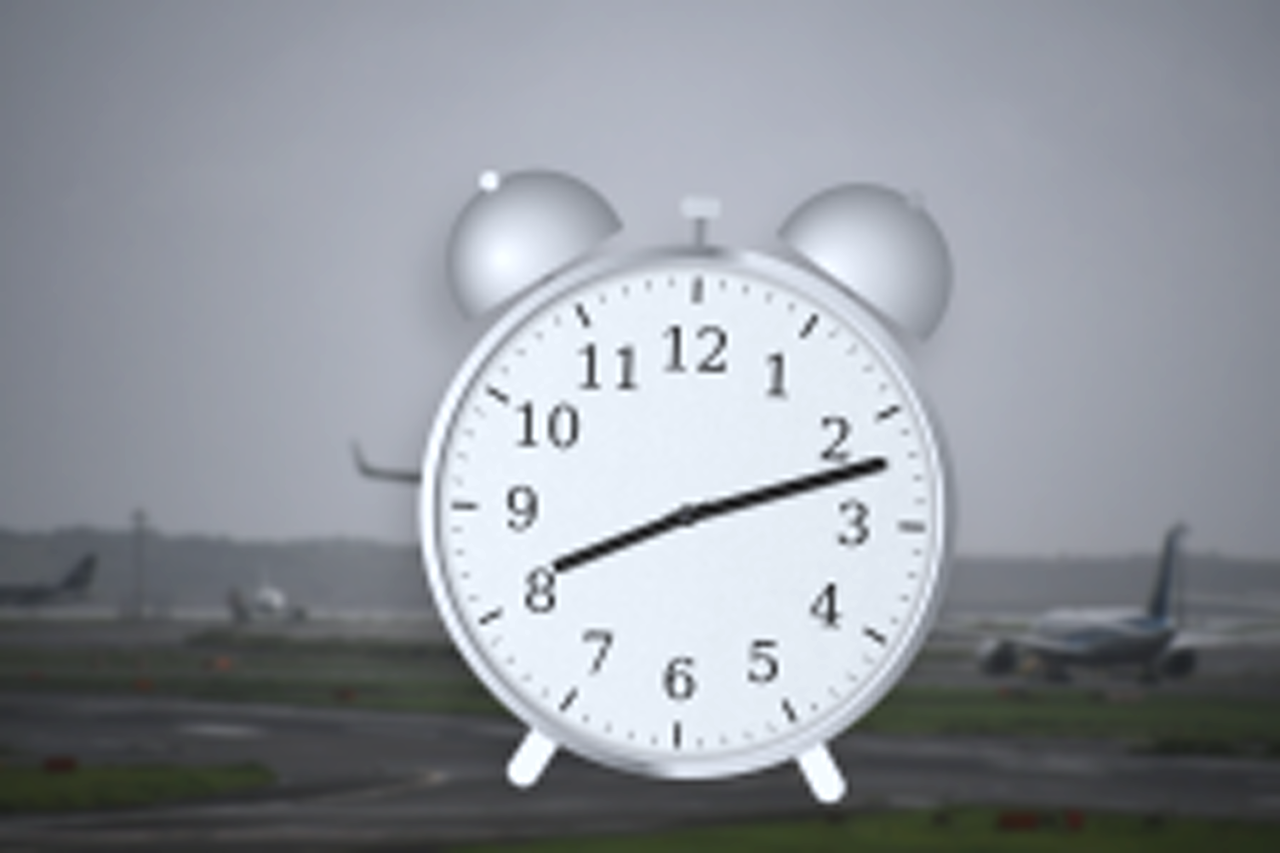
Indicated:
8.12
